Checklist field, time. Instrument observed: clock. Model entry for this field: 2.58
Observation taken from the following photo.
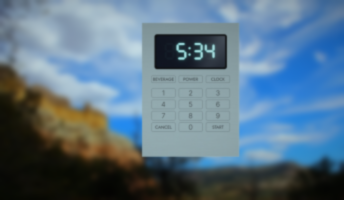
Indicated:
5.34
